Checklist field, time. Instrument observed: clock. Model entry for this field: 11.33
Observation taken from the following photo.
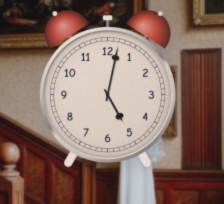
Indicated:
5.02
